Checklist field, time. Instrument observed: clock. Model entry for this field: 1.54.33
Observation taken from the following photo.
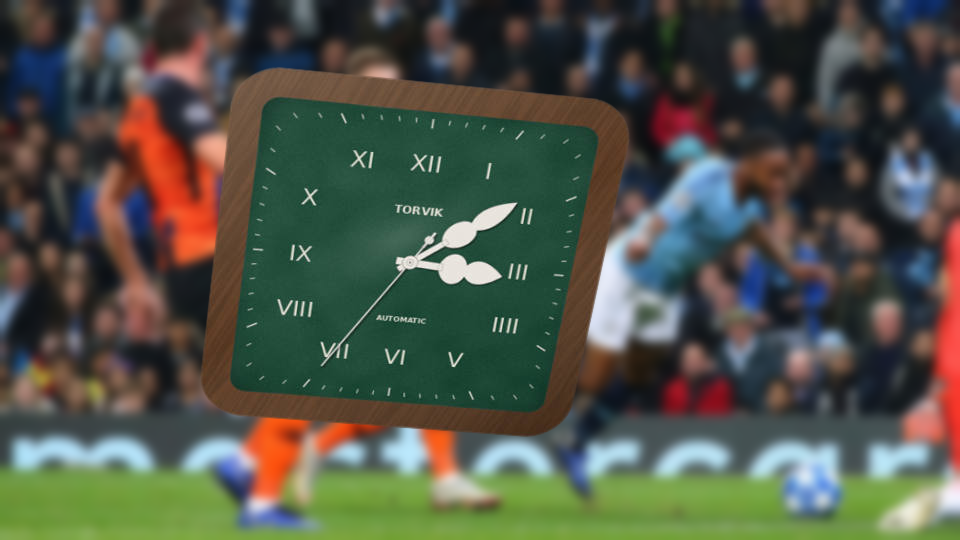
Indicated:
3.08.35
